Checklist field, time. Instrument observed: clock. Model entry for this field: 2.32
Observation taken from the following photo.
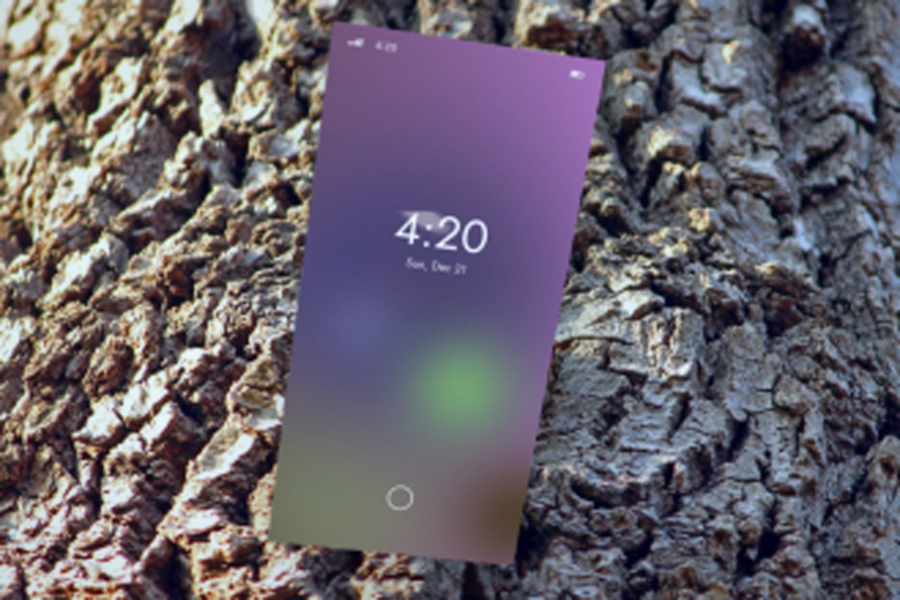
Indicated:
4.20
